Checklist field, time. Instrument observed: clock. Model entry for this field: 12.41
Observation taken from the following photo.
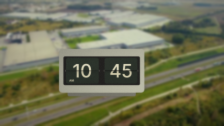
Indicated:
10.45
